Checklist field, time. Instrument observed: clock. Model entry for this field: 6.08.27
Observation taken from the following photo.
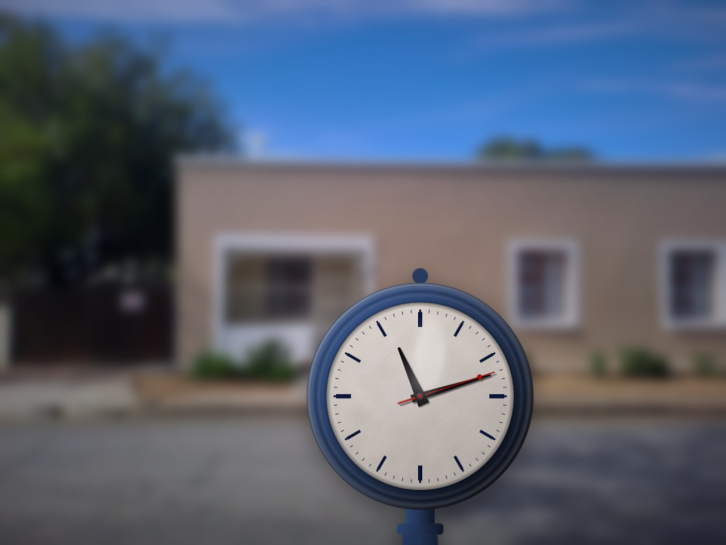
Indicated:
11.12.12
